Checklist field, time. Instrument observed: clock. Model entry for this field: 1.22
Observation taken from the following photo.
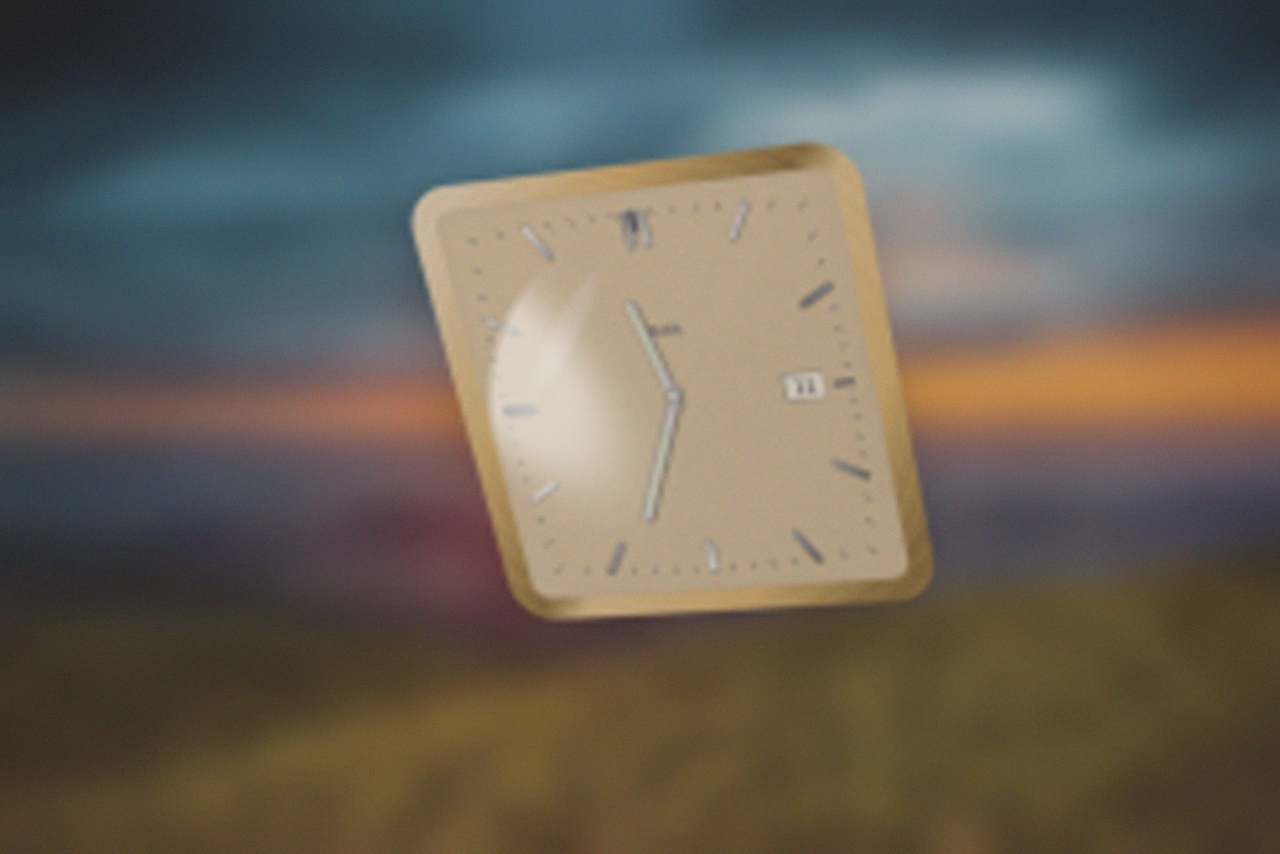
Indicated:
11.34
